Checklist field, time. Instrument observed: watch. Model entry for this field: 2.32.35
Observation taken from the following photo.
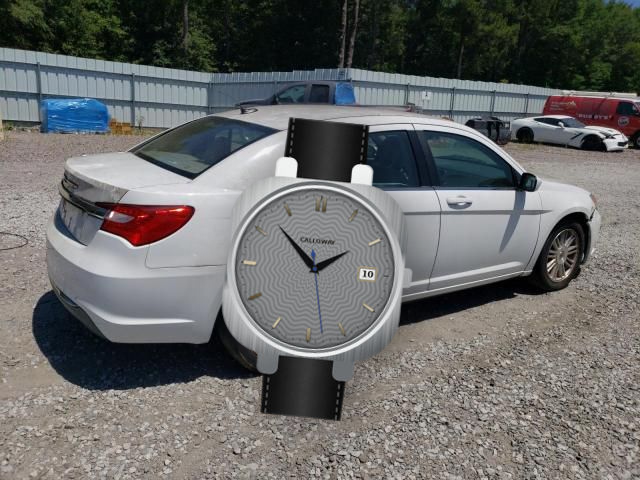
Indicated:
1.52.28
